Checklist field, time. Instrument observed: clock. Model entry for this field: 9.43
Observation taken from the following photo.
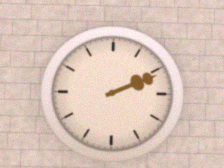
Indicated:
2.11
